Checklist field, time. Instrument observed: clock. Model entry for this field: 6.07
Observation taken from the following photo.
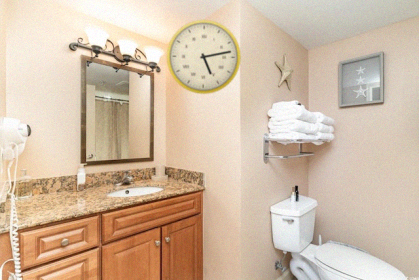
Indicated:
5.13
